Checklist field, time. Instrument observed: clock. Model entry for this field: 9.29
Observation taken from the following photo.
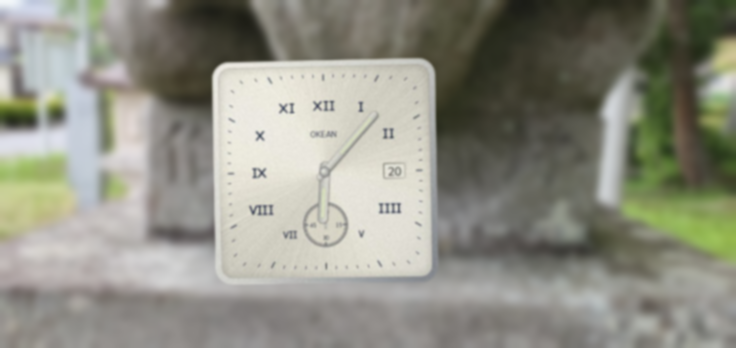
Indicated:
6.07
